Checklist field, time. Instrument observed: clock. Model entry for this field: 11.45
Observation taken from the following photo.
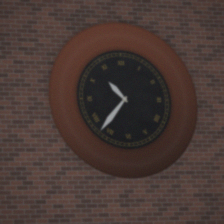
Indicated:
10.37
